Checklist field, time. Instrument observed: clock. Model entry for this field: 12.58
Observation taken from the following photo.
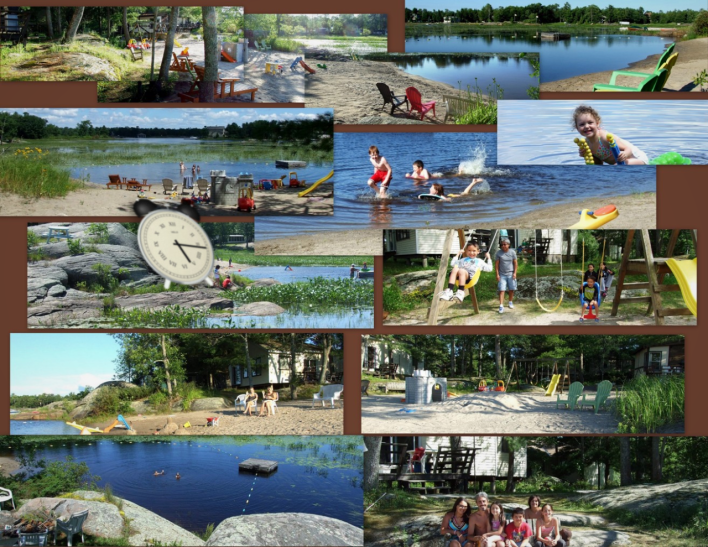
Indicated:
5.16
